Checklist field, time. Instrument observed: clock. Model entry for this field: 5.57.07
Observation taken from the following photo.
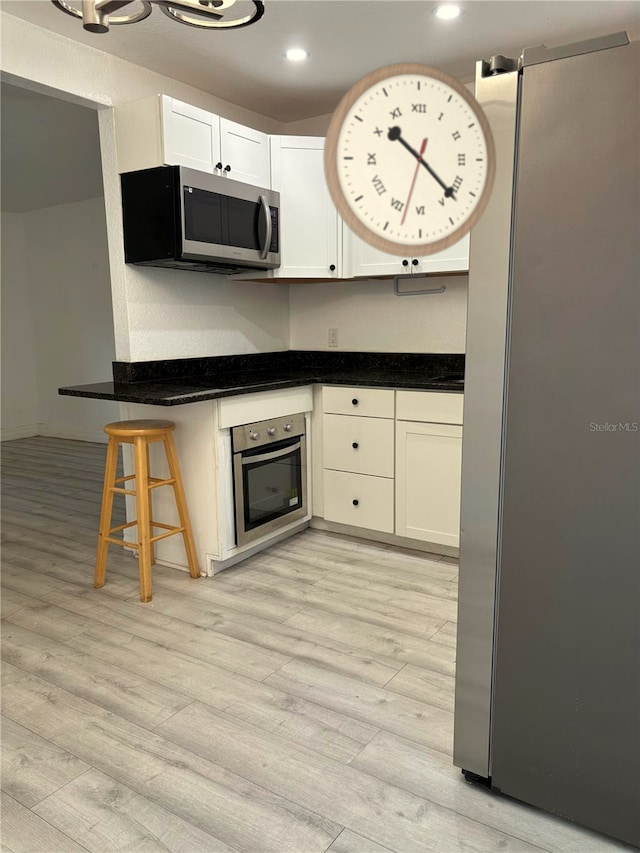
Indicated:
10.22.33
